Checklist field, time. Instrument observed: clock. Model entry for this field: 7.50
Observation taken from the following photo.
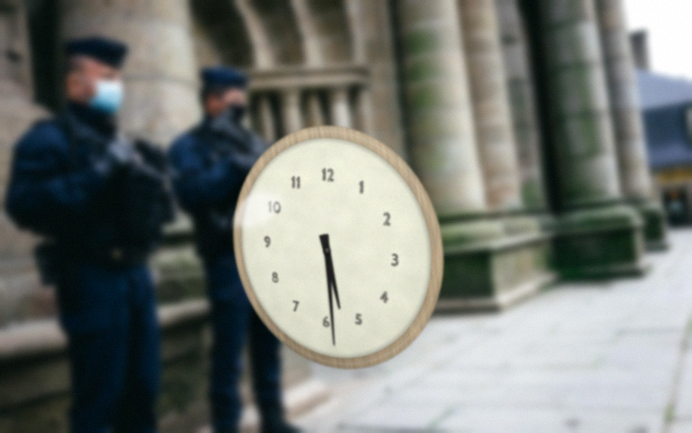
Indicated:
5.29
